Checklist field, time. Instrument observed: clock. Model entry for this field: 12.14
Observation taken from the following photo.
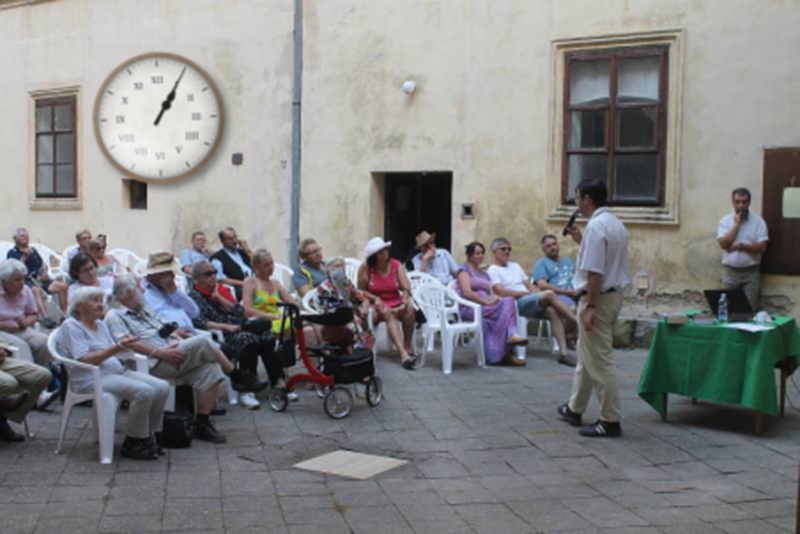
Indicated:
1.05
